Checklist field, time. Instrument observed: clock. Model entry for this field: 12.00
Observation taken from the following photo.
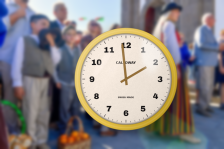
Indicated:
1.59
